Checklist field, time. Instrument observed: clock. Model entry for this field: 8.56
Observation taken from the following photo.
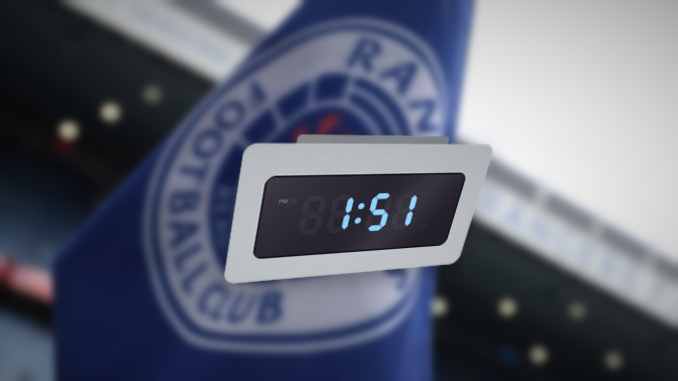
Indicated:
1.51
